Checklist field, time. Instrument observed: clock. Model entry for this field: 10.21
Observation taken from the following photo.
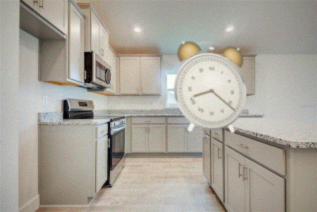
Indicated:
8.21
